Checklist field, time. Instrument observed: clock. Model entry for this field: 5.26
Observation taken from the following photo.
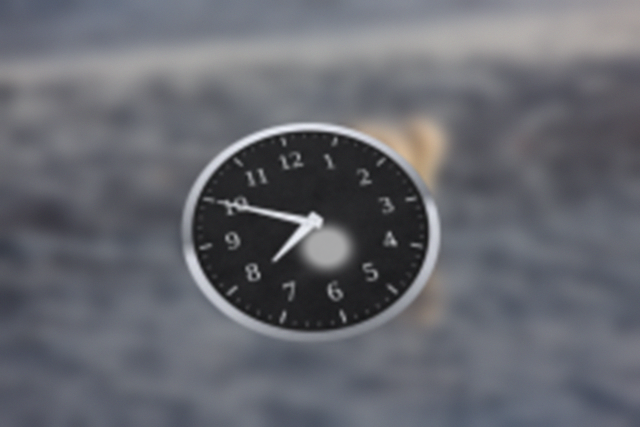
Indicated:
7.50
